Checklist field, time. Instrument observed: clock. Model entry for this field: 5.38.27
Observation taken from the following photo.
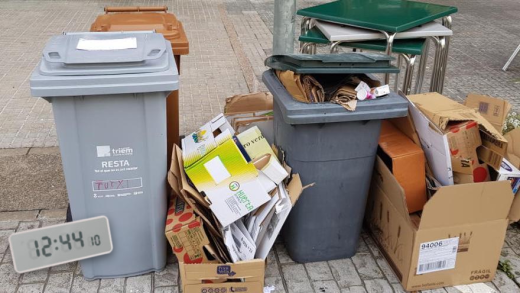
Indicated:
12.44.10
